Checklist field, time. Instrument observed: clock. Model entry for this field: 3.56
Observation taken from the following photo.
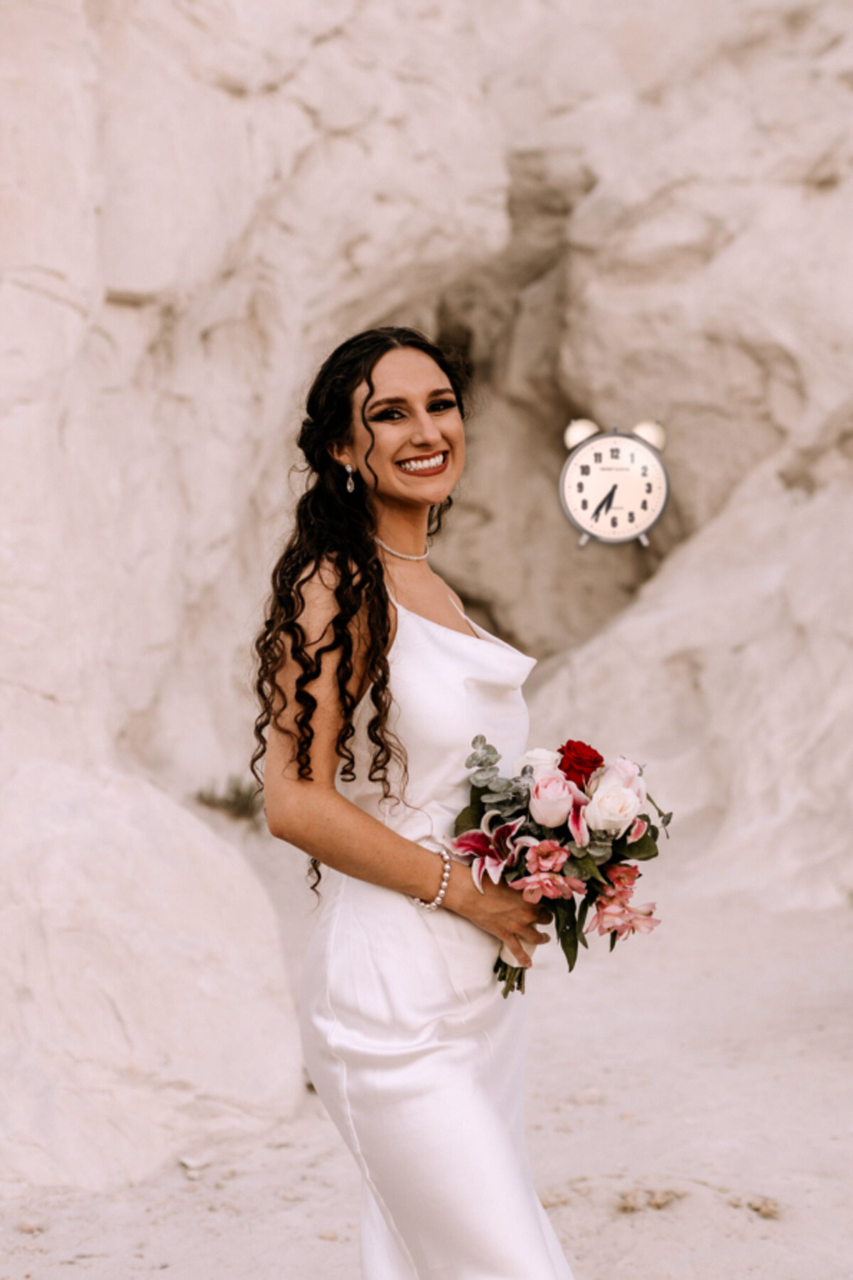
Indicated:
6.36
